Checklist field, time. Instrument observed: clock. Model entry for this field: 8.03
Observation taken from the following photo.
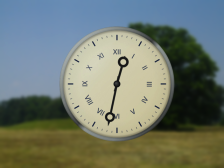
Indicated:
12.32
